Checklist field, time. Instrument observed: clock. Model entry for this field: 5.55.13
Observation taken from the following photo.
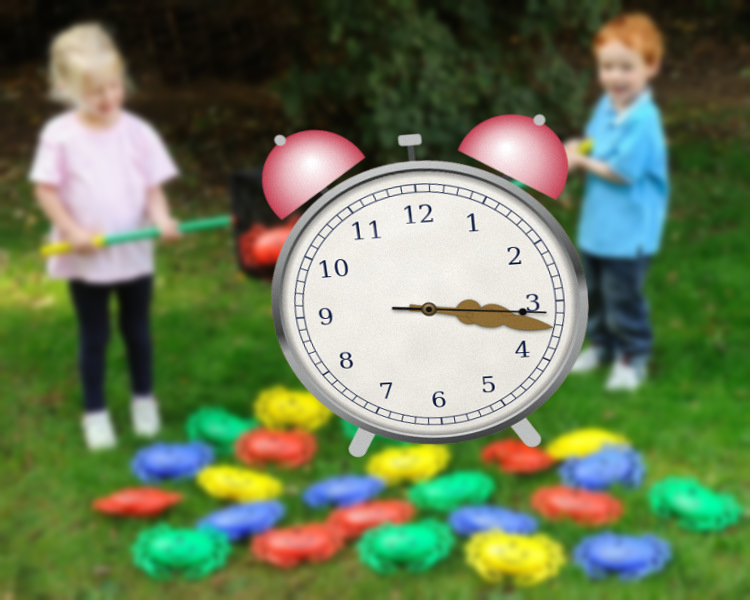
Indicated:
3.17.16
